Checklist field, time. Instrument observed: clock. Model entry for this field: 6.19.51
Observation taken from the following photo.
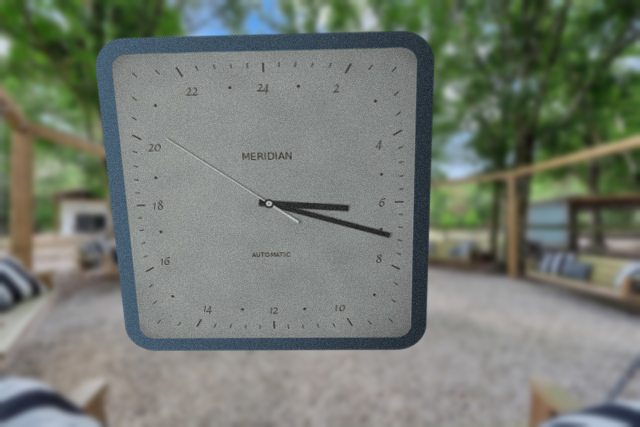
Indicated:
6.17.51
